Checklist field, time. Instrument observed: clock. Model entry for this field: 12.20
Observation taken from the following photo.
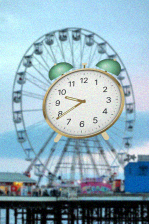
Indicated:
9.39
